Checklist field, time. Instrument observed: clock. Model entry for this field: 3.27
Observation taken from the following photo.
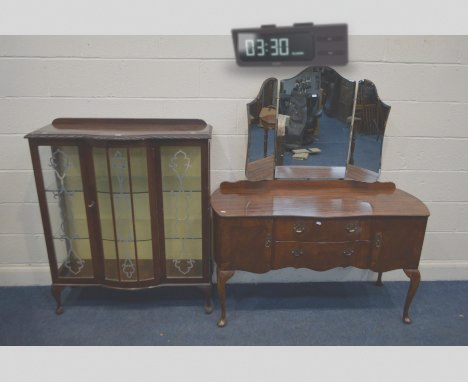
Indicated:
3.30
